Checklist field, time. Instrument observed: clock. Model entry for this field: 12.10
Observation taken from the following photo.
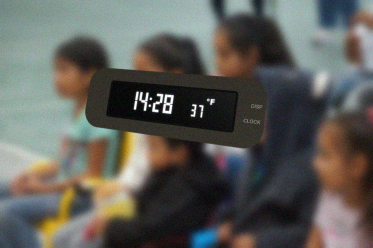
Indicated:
14.28
